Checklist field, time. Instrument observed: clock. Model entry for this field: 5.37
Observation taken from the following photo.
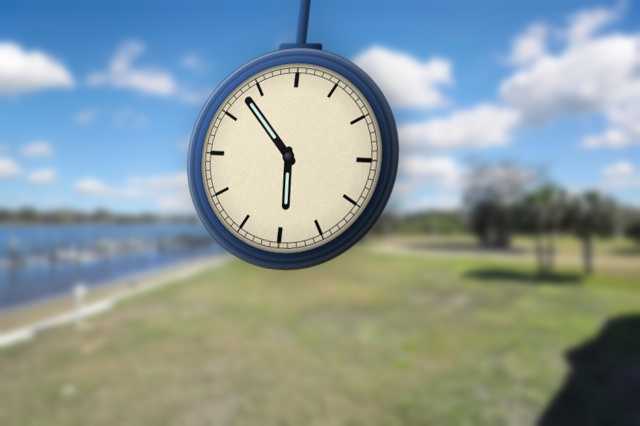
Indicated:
5.53
